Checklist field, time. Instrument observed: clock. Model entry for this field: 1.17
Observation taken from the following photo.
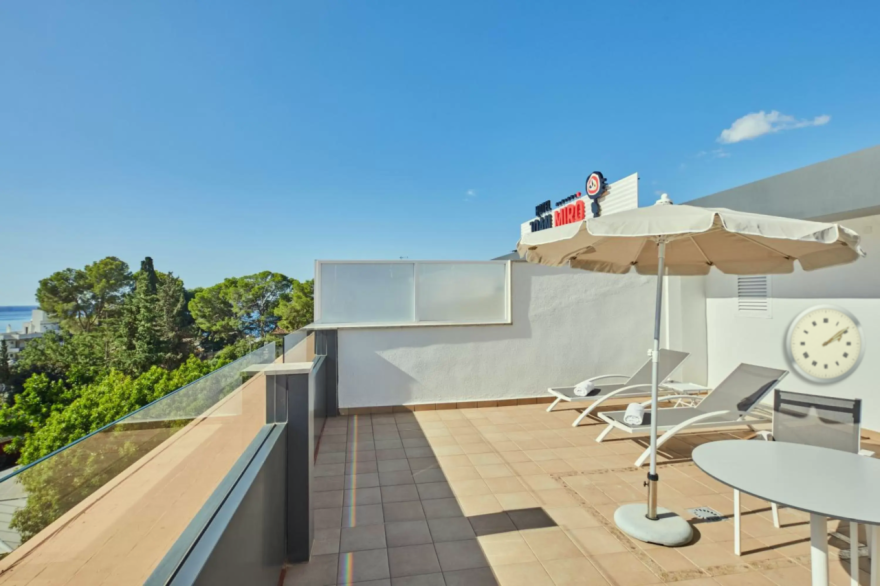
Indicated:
2.09
